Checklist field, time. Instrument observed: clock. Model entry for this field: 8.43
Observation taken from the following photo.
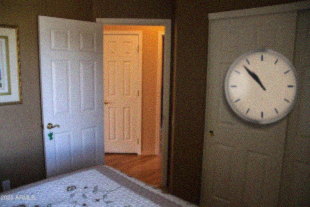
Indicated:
10.53
